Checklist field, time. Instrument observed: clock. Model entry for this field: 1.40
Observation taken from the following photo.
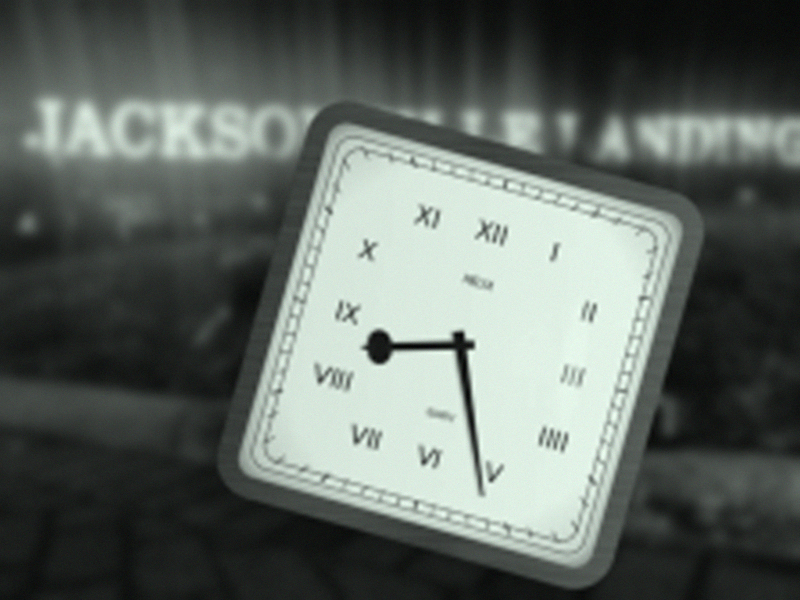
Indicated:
8.26
